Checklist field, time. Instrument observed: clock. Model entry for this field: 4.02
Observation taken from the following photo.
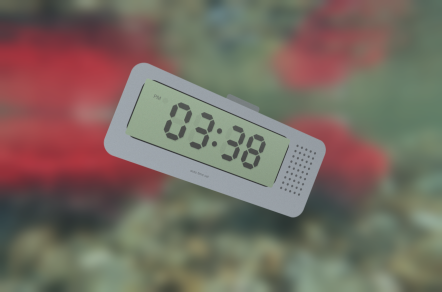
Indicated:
3.38
